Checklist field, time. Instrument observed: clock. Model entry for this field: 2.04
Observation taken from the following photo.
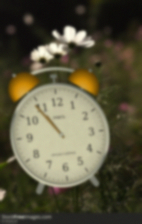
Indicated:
10.54
